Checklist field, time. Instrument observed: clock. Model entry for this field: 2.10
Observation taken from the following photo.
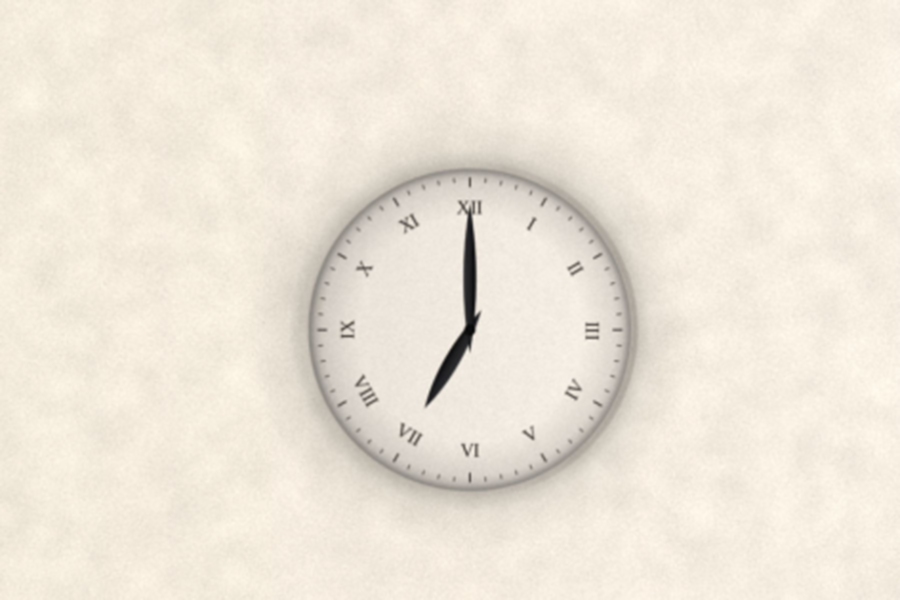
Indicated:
7.00
